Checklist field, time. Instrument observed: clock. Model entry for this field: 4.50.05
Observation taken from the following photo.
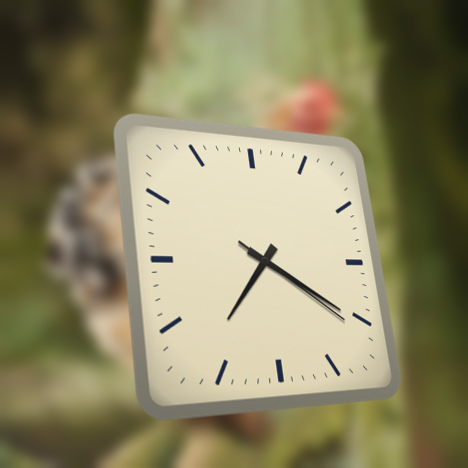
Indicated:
7.20.21
